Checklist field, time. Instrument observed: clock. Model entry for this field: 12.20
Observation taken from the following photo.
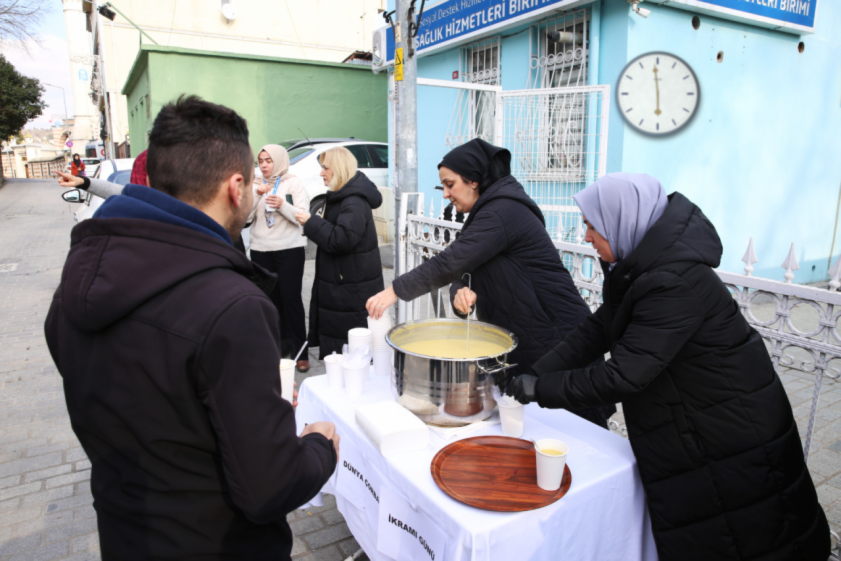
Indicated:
5.59
